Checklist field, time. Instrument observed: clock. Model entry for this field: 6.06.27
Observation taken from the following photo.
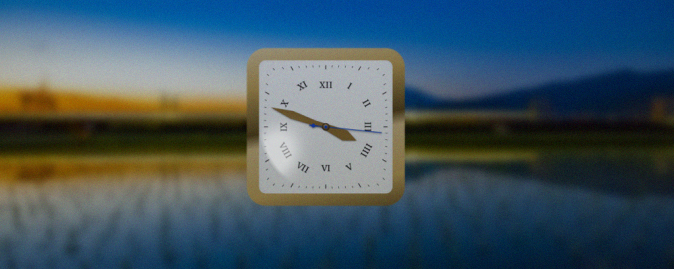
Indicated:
3.48.16
